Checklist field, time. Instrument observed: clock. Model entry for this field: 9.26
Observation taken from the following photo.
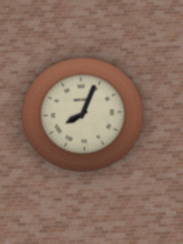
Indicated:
8.04
